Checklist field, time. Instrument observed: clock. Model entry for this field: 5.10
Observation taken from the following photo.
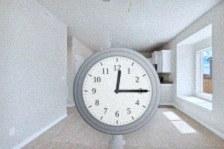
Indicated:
12.15
